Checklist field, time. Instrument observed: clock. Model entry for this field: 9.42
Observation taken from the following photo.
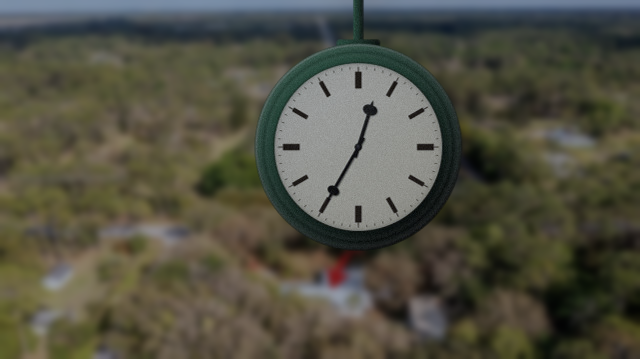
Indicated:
12.35
